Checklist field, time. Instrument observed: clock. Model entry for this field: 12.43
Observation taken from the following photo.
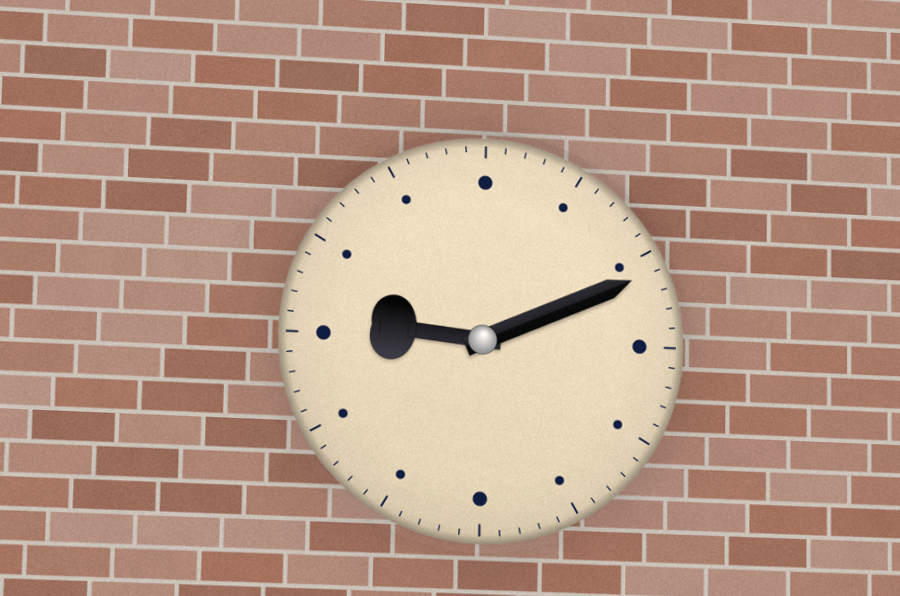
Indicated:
9.11
